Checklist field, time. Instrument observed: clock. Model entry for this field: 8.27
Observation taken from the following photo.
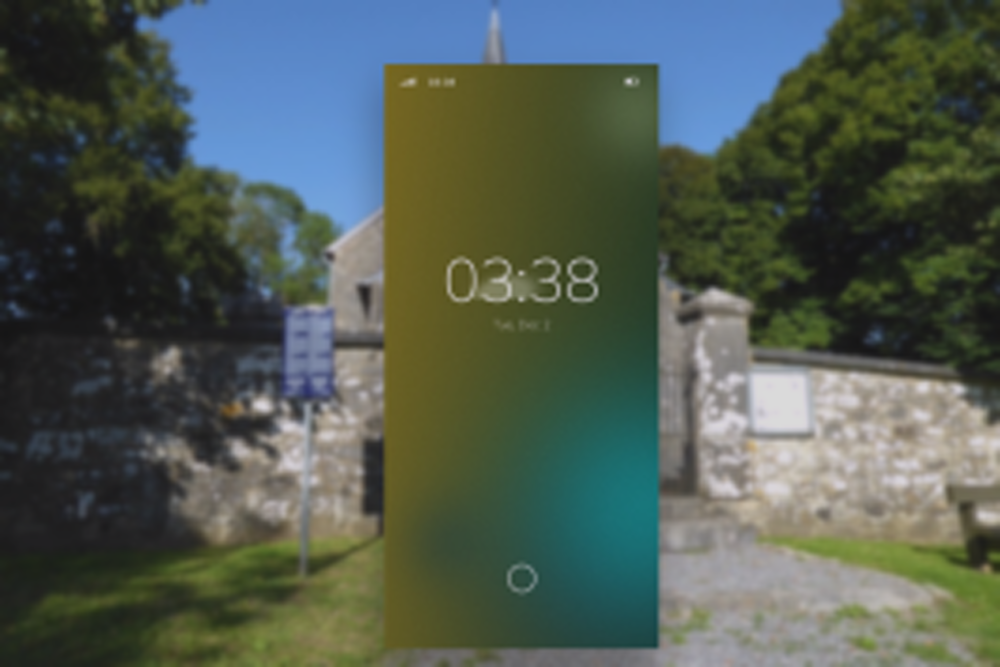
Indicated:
3.38
